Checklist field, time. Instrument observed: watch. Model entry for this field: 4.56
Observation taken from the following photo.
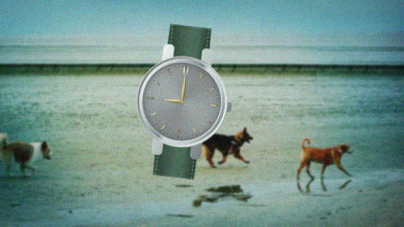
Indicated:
9.00
